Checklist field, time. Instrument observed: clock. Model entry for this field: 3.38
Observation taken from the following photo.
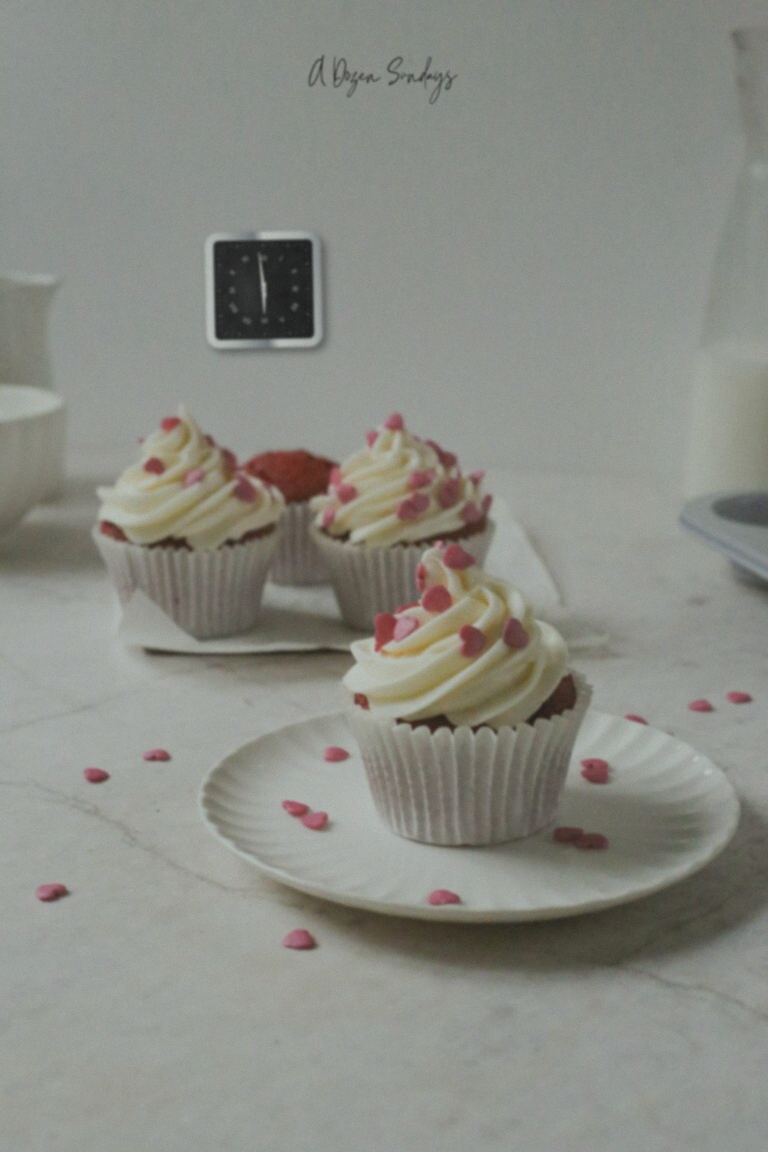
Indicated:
5.59
